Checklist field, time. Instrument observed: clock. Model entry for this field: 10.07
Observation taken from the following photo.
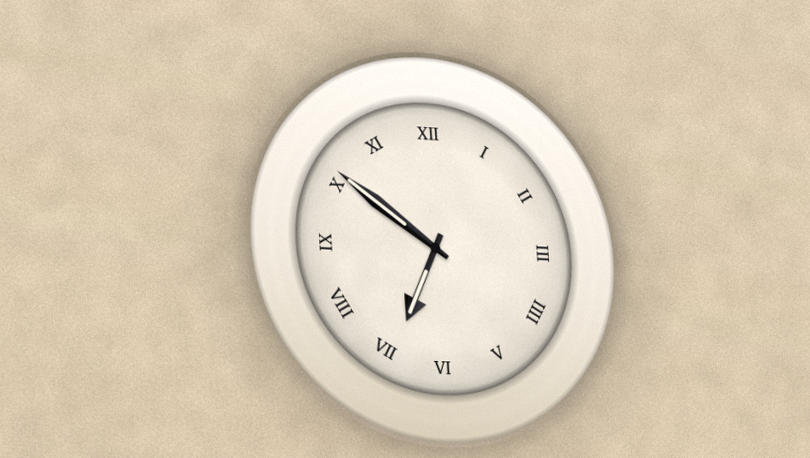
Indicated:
6.51
